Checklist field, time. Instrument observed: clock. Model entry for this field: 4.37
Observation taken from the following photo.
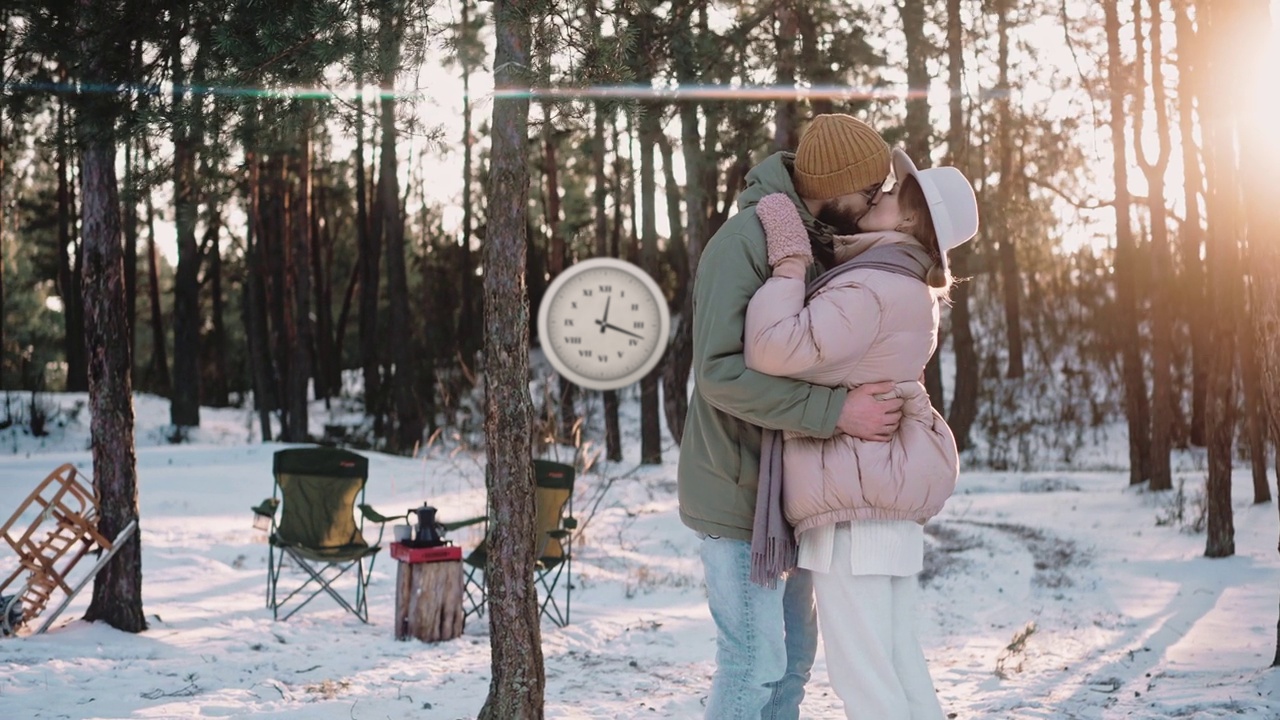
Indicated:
12.18
